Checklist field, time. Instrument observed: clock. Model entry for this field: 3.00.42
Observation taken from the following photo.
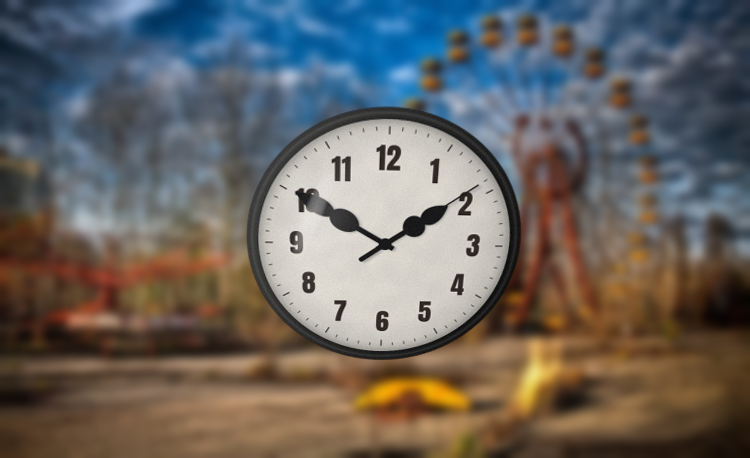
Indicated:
1.50.09
